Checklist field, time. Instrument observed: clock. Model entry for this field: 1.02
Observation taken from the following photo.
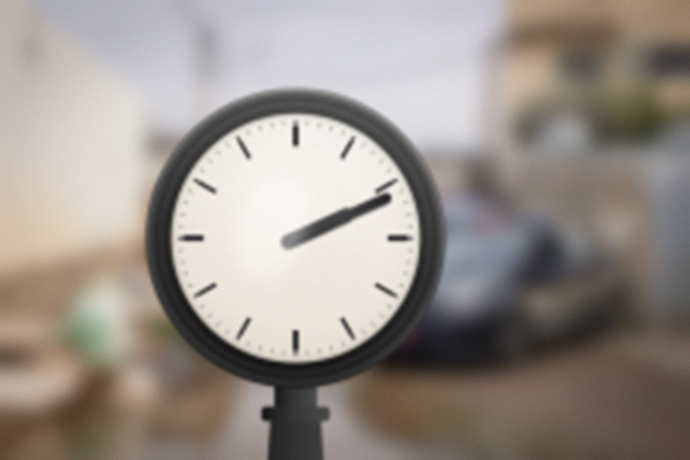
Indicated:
2.11
